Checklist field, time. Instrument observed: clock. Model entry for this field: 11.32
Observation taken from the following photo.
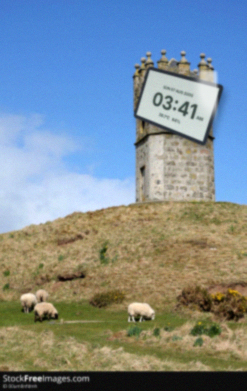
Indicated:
3.41
